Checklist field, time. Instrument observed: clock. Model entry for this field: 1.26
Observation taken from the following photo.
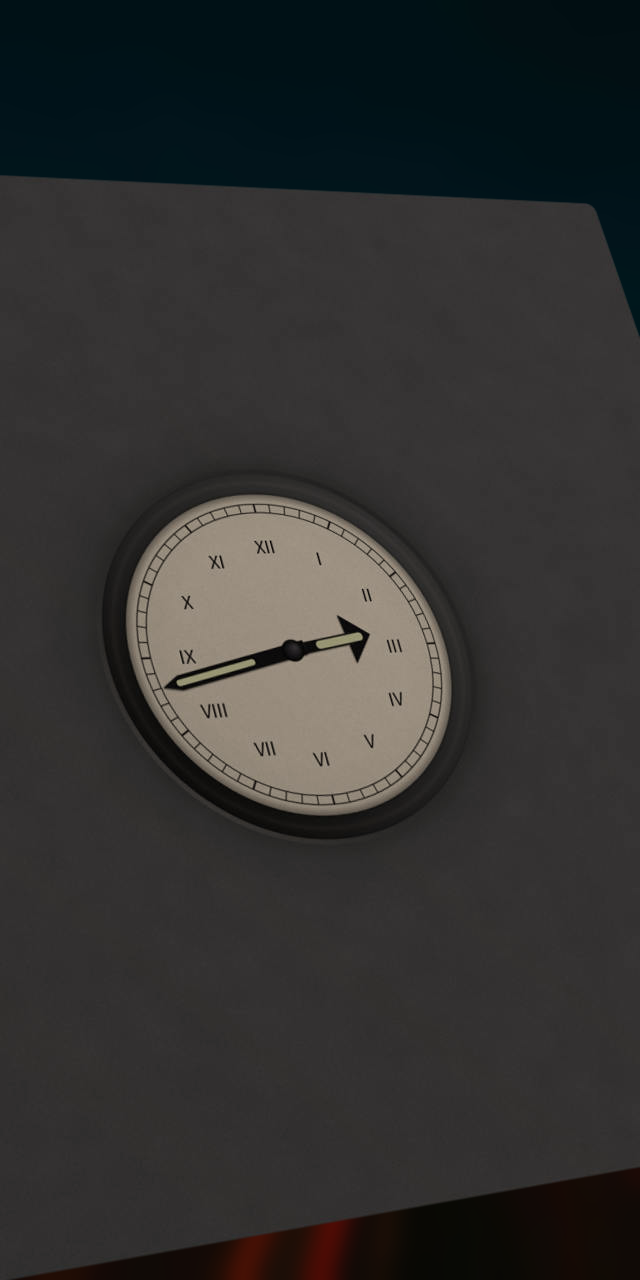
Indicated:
2.43
